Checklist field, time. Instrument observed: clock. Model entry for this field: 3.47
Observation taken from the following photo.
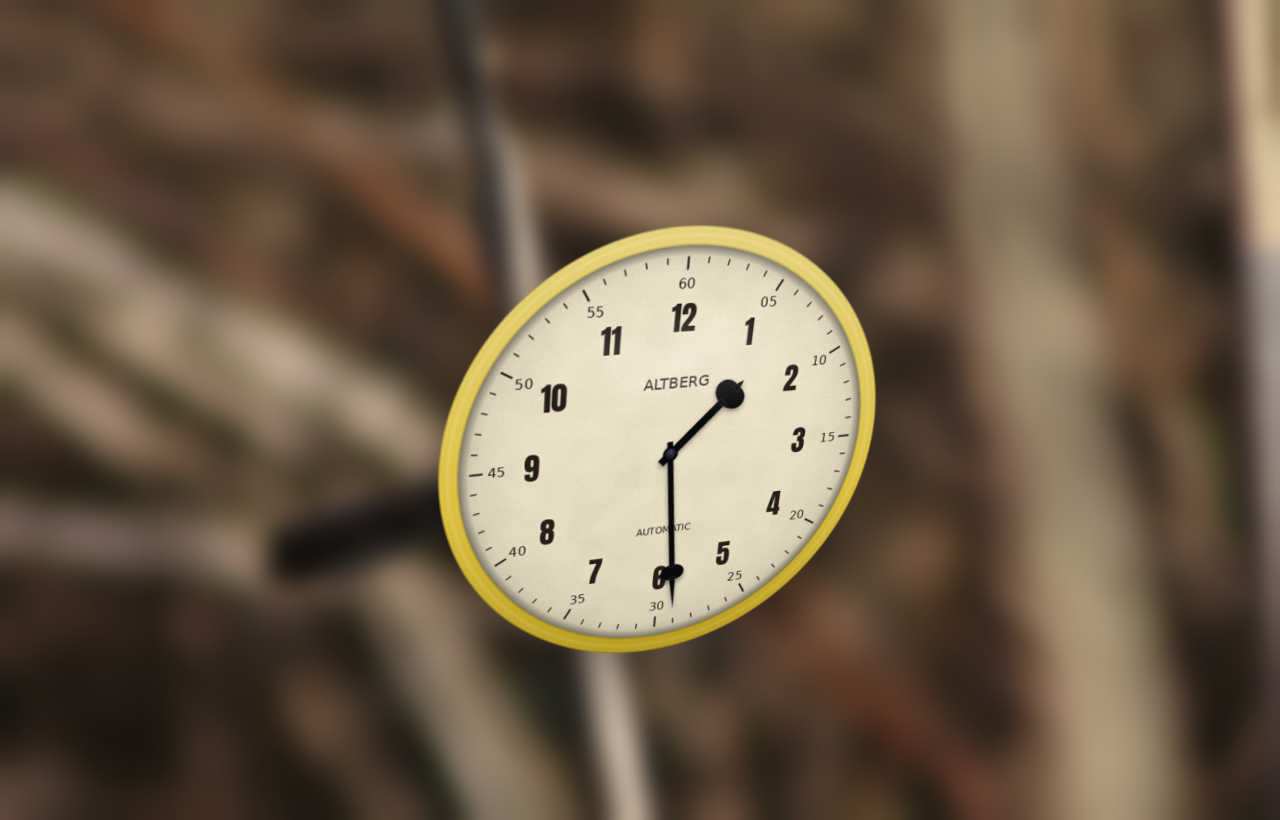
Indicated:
1.29
